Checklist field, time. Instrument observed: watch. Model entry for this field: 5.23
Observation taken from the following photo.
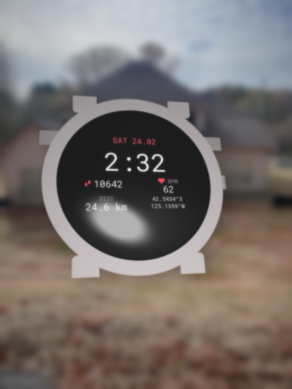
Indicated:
2.32
